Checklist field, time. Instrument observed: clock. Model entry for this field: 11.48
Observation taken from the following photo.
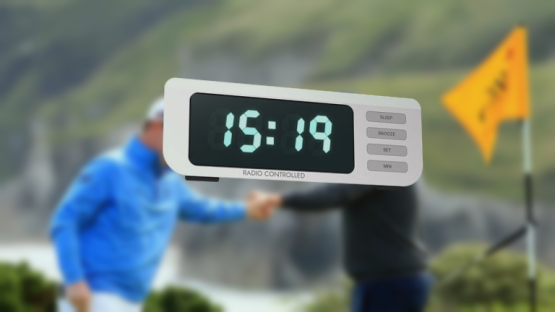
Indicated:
15.19
